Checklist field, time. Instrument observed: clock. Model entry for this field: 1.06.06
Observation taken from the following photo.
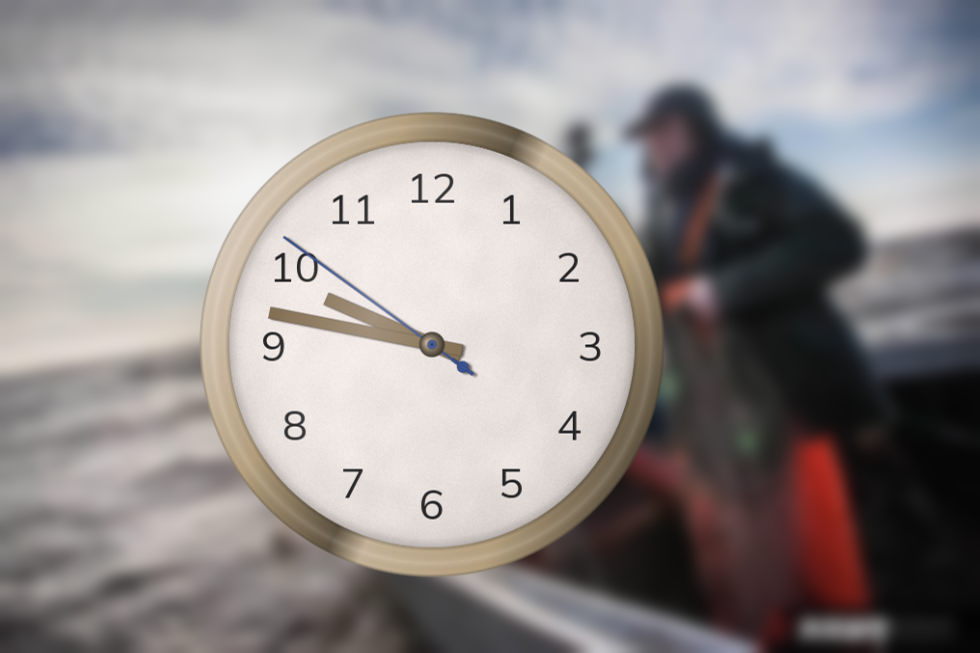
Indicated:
9.46.51
